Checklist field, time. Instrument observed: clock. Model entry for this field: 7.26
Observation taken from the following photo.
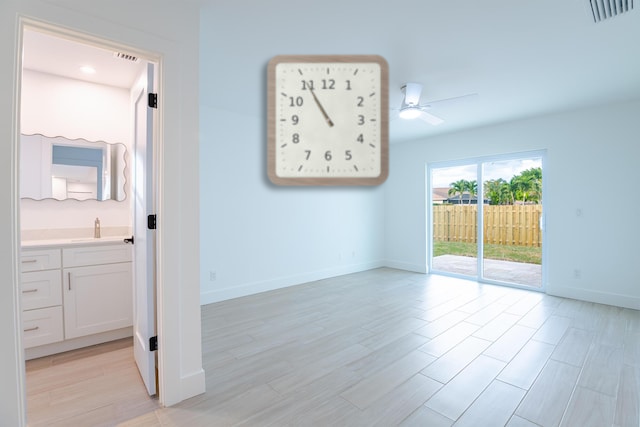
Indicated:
10.55
